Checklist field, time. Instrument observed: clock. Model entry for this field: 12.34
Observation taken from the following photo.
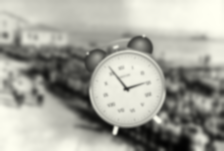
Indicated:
2.56
